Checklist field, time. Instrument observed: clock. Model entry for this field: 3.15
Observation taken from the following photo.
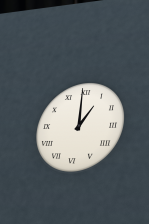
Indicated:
12.59
